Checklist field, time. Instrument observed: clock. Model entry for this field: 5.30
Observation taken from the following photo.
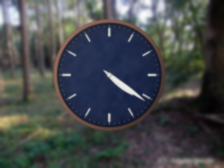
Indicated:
4.21
